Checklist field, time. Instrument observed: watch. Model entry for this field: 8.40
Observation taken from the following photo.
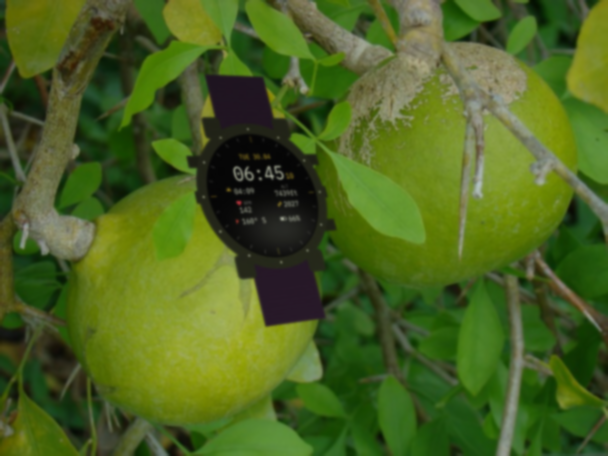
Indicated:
6.45
